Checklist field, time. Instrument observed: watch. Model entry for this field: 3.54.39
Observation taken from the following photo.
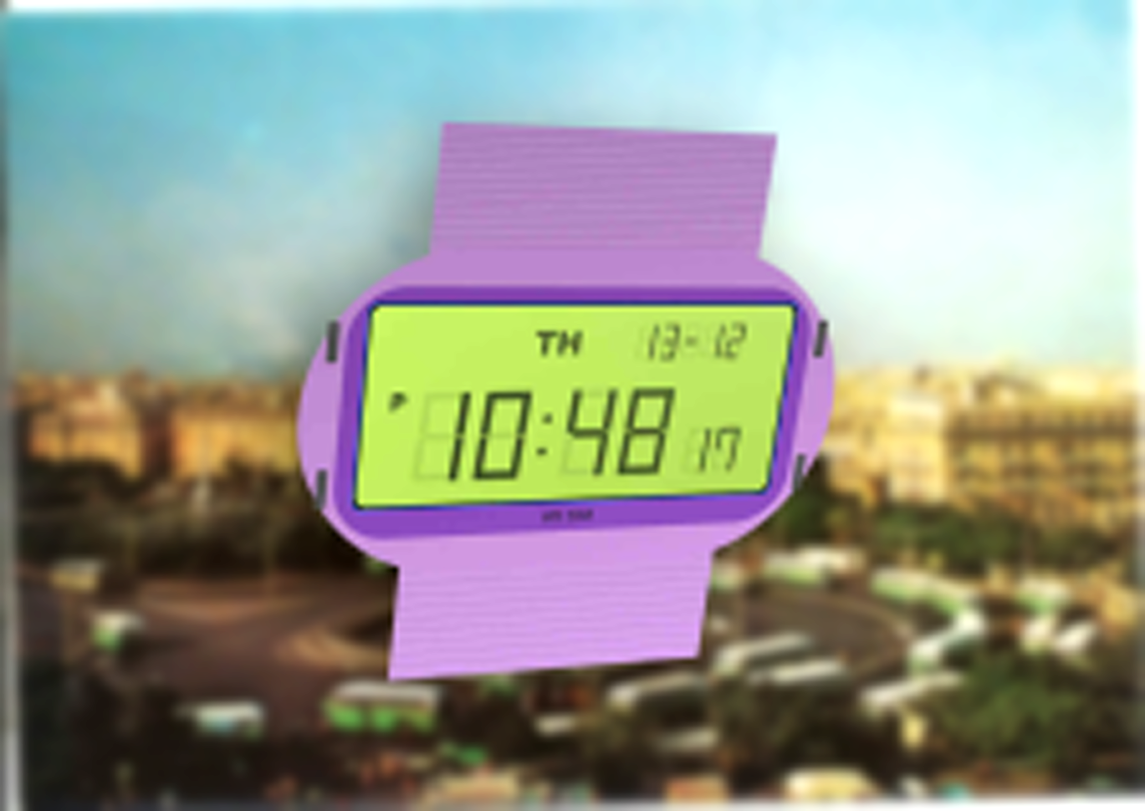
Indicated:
10.48.17
